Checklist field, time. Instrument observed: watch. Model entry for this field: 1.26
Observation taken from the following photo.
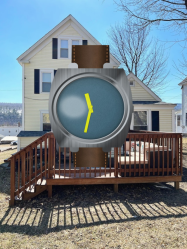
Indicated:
11.32
